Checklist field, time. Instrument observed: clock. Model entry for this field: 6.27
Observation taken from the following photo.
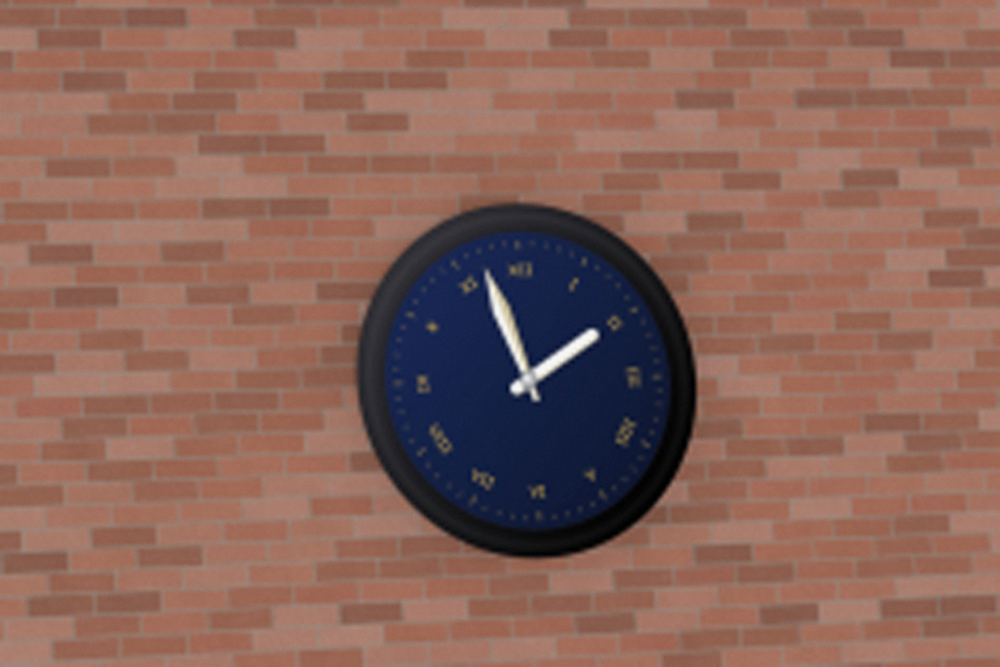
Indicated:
1.57
